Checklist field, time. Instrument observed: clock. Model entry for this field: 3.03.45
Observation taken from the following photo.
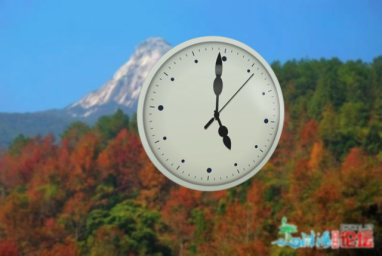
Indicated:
4.59.06
